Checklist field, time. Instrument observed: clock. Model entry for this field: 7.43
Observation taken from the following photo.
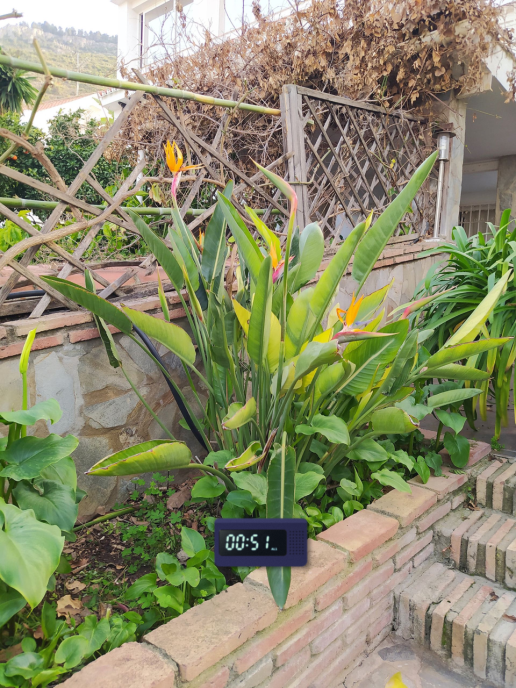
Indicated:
0.51
